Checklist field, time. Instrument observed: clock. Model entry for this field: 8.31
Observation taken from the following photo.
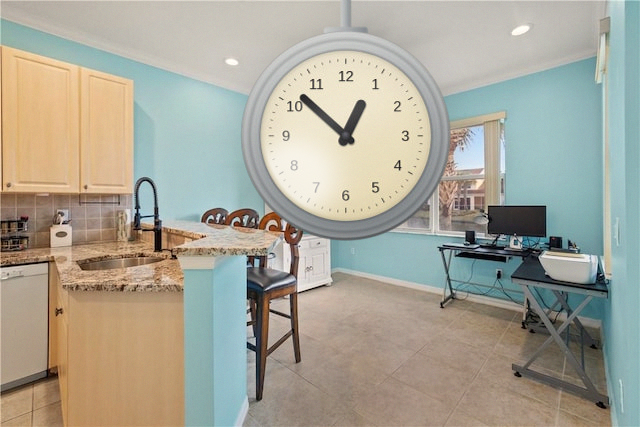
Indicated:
12.52
